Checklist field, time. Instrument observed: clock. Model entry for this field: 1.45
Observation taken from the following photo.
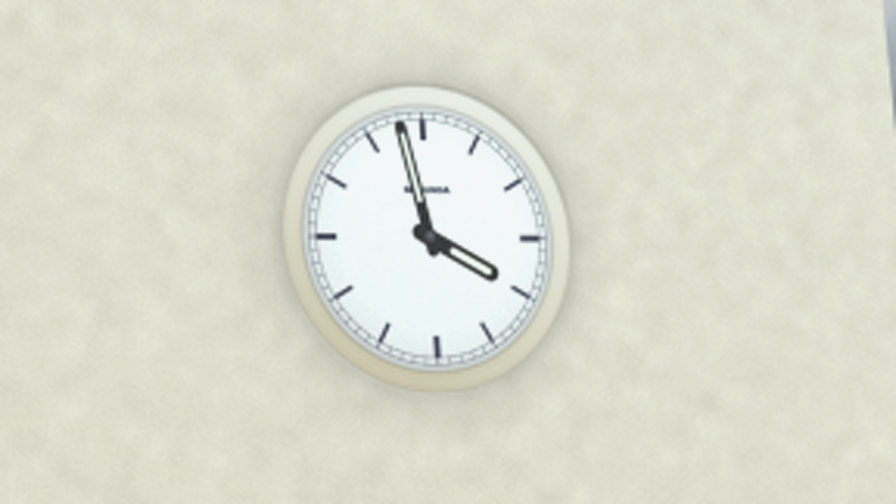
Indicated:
3.58
